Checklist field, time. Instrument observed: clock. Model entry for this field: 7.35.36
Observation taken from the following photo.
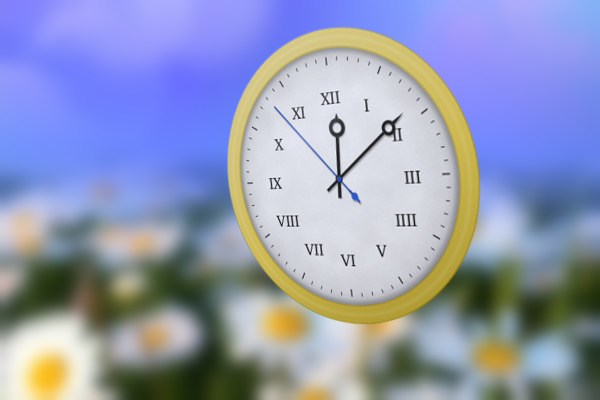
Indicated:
12.08.53
